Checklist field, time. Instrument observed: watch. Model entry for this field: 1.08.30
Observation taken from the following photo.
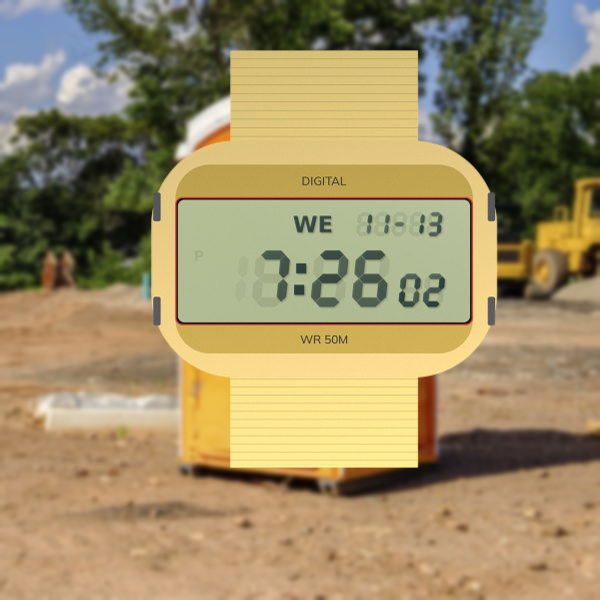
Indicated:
7.26.02
